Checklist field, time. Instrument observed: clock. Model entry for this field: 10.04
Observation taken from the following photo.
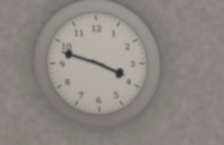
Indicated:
3.48
